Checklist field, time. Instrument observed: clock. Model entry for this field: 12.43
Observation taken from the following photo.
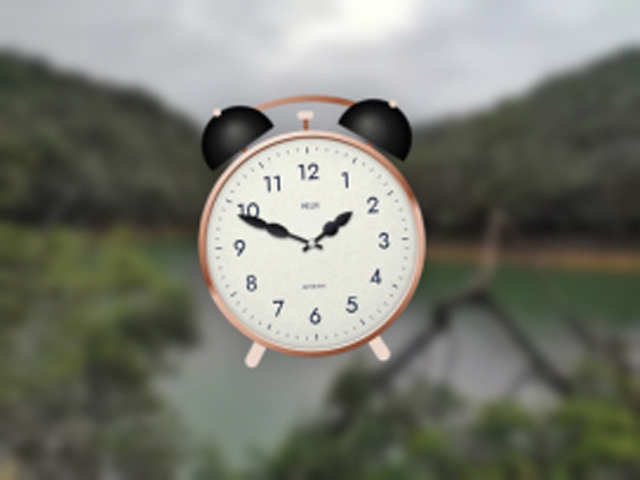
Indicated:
1.49
